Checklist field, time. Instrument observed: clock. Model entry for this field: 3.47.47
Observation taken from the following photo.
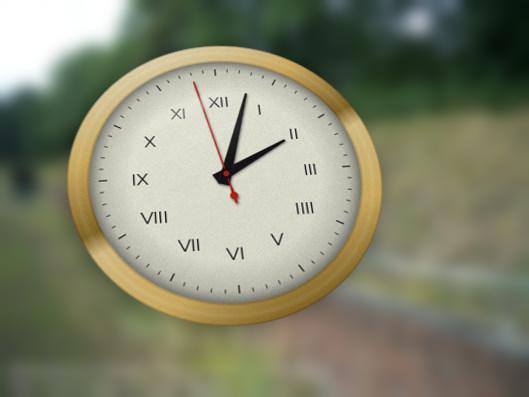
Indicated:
2.02.58
